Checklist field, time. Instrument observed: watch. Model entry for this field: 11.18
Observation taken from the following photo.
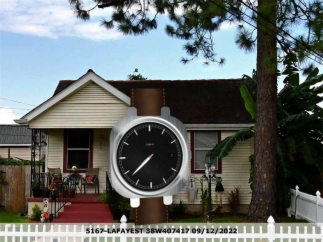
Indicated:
7.38
